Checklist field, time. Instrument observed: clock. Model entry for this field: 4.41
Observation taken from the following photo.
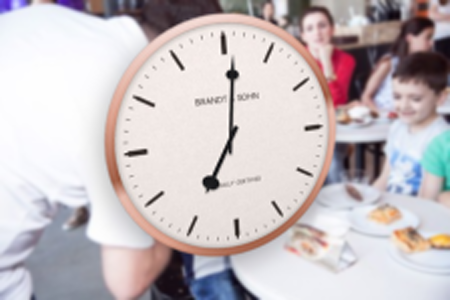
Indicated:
7.01
